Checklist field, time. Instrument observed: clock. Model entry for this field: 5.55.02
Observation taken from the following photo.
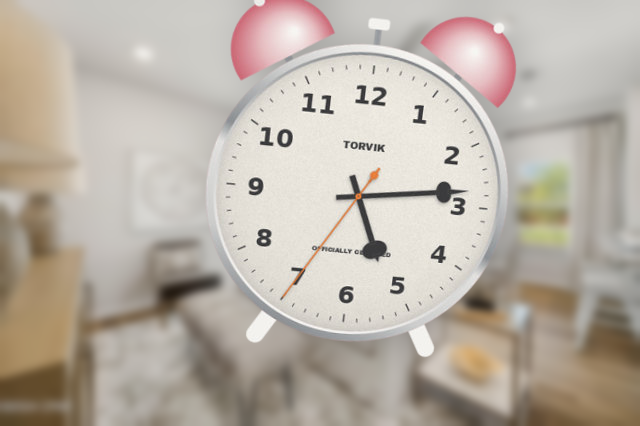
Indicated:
5.13.35
